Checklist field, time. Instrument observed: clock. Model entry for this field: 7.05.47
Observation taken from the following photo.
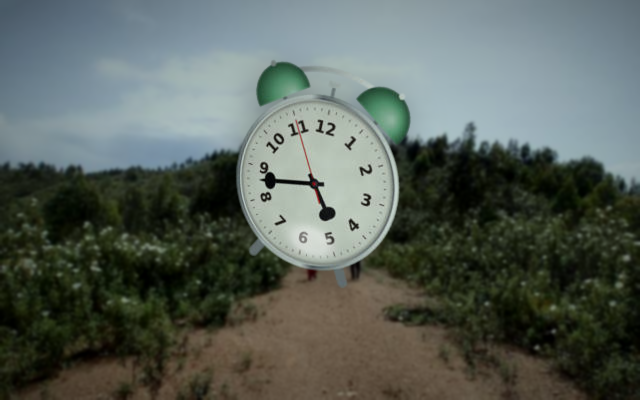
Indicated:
4.42.55
